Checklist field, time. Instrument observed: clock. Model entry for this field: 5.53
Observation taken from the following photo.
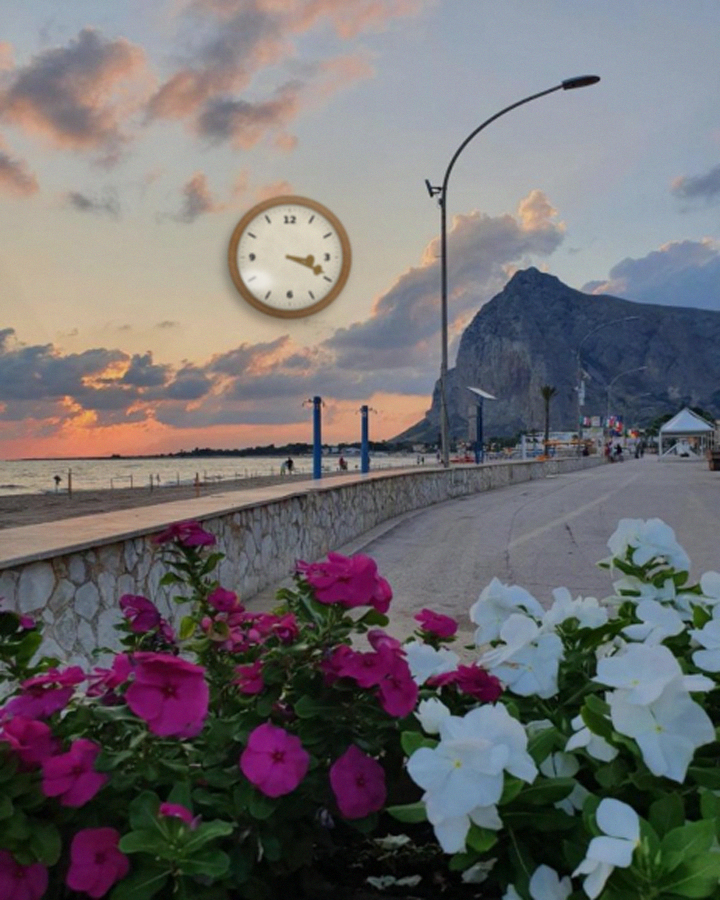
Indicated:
3.19
